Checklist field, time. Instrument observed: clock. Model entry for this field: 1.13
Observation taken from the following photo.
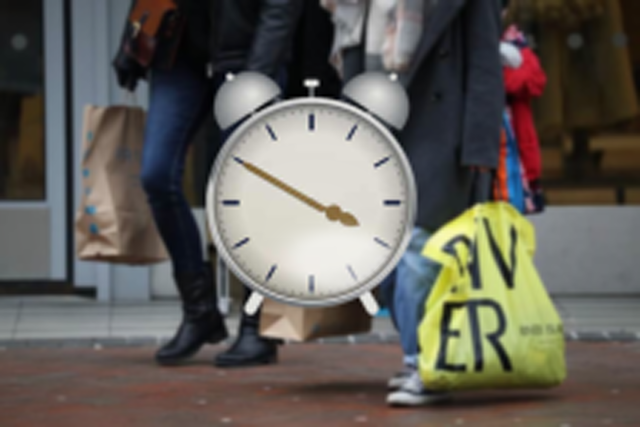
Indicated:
3.50
